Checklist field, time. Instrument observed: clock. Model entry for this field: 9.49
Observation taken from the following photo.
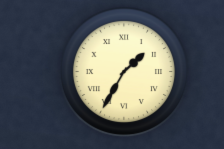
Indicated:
1.35
